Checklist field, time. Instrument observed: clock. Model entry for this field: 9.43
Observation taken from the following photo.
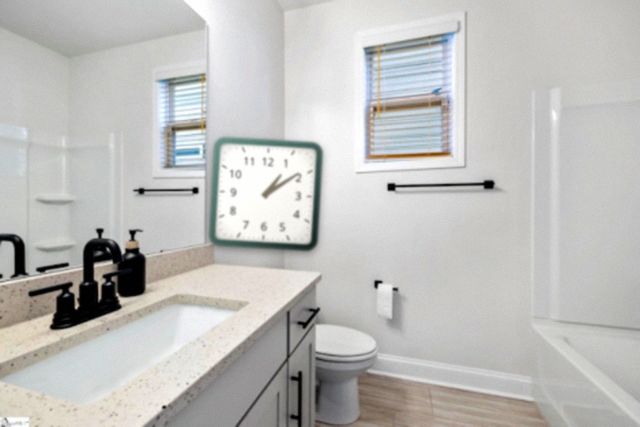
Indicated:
1.09
